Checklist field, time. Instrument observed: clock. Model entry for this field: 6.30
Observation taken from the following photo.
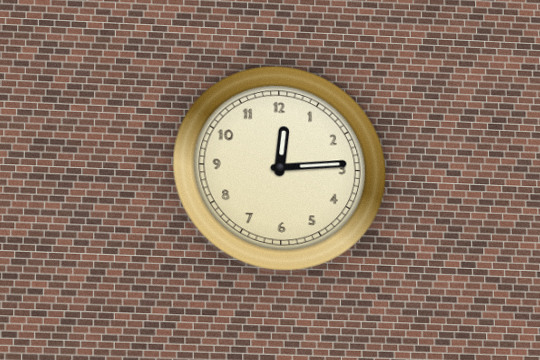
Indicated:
12.14
